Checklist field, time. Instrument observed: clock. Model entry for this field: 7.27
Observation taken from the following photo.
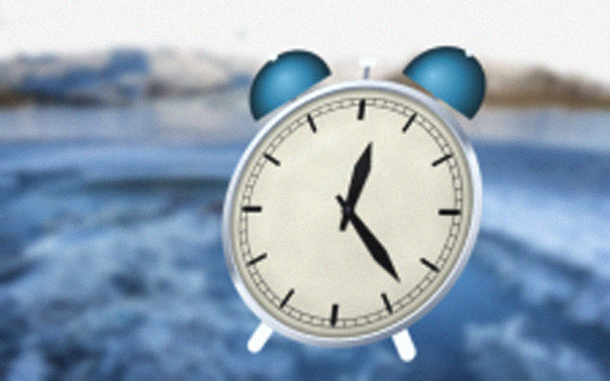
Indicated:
12.23
